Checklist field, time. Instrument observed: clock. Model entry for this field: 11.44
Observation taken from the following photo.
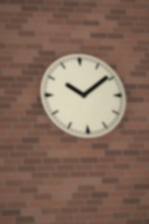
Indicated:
10.09
